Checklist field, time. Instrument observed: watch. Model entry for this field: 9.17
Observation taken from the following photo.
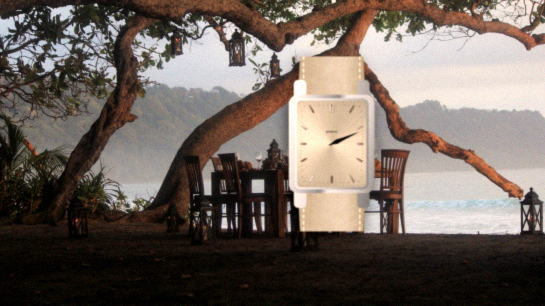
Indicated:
2.11
